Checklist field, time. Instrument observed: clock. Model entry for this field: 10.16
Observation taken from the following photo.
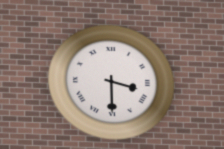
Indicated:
3.30
